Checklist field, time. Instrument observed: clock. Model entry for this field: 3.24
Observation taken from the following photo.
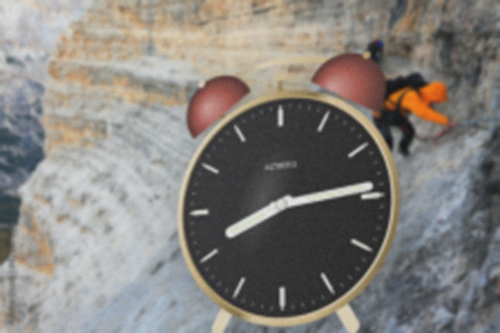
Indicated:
8.14
